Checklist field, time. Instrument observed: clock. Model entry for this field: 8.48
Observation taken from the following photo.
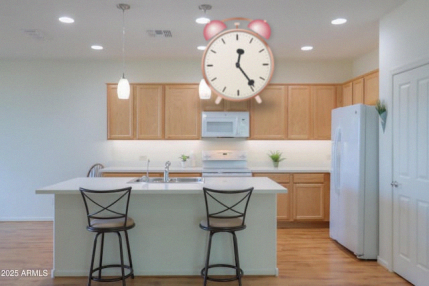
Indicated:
12.24
